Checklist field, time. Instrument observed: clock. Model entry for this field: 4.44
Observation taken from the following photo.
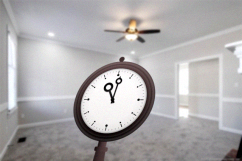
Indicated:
11.01
